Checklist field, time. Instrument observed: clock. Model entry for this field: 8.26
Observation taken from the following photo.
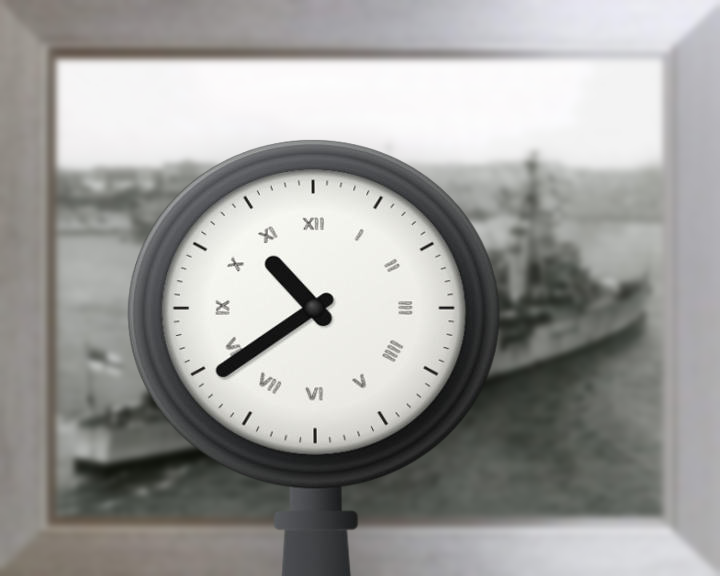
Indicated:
10.39
